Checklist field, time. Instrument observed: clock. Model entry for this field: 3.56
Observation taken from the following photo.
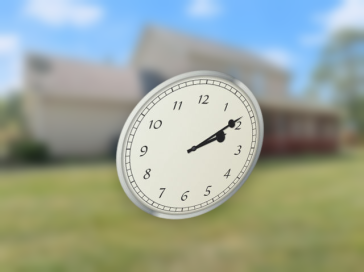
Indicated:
2.09
